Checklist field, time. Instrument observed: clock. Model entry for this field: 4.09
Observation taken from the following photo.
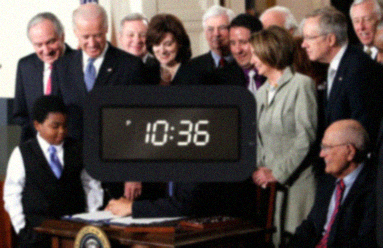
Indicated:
10.36
